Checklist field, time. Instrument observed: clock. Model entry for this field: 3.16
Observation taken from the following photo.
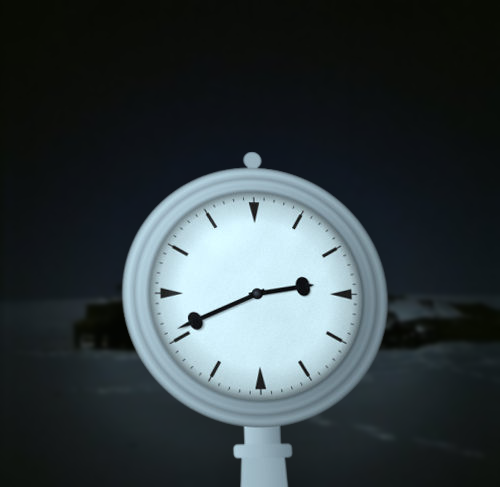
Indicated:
2.41
